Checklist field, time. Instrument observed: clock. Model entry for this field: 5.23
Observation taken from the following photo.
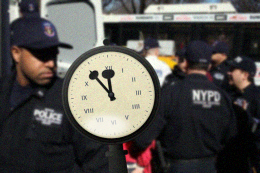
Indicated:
11.54
